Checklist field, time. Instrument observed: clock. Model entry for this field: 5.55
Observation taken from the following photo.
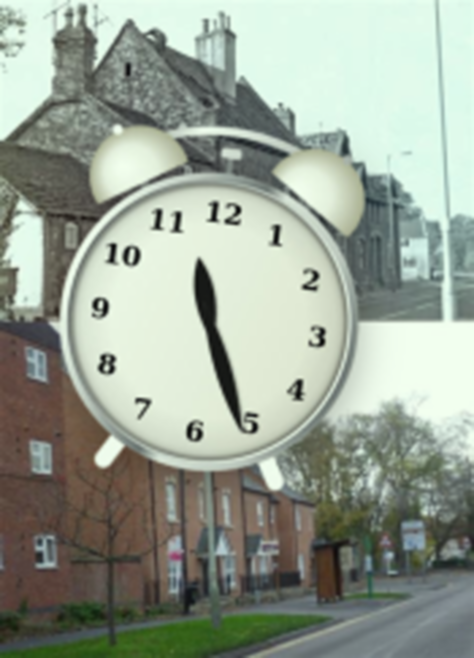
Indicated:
11.26
